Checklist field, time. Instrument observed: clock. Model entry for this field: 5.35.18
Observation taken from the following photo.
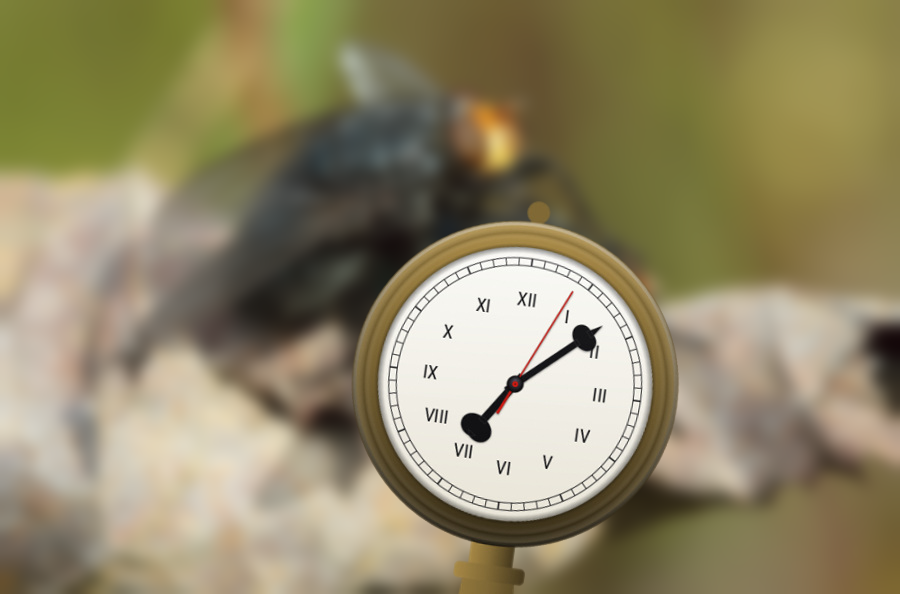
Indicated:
7.08.04
